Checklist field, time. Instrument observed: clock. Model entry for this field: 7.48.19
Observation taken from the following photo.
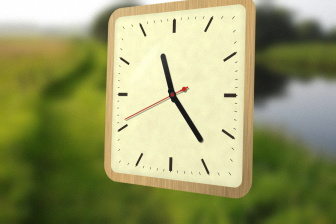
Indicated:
11.23.41
